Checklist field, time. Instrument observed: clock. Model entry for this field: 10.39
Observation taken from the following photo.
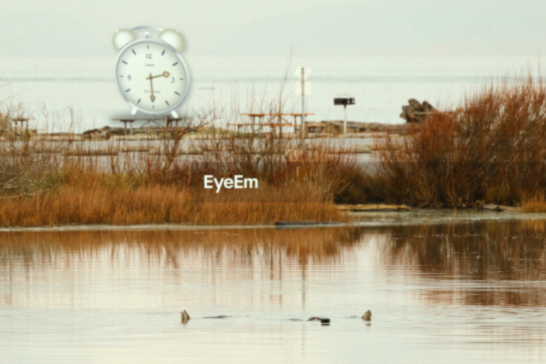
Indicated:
2.30
